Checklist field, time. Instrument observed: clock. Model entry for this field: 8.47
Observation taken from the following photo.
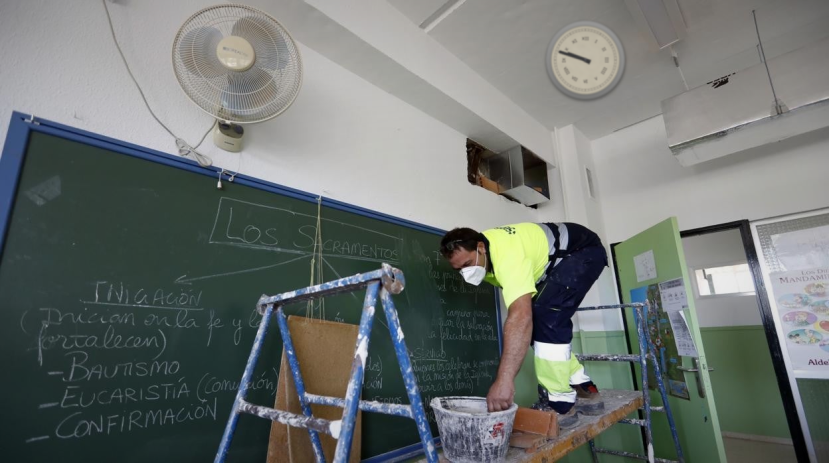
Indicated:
9.48
